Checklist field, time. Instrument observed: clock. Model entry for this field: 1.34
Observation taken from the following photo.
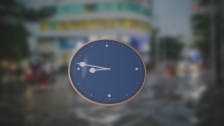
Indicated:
8.47
